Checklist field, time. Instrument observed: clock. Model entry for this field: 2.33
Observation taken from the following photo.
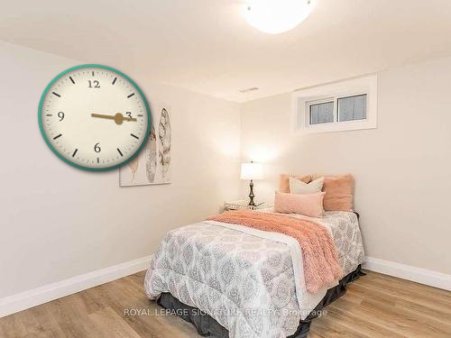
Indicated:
3.16
